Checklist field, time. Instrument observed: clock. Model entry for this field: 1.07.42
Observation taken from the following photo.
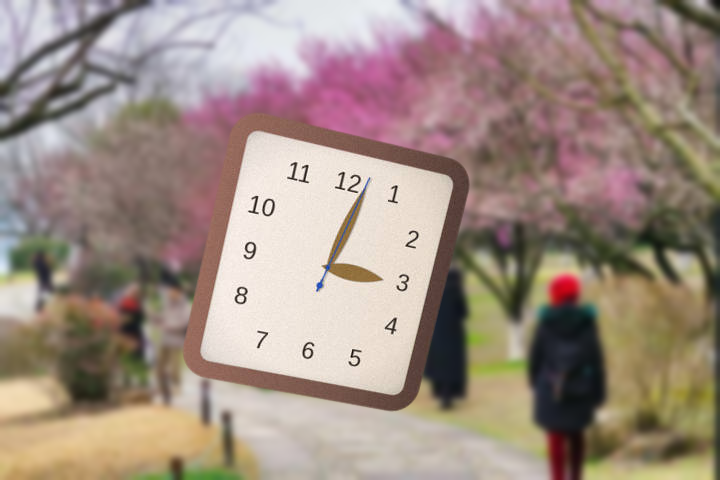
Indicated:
3.02.02
